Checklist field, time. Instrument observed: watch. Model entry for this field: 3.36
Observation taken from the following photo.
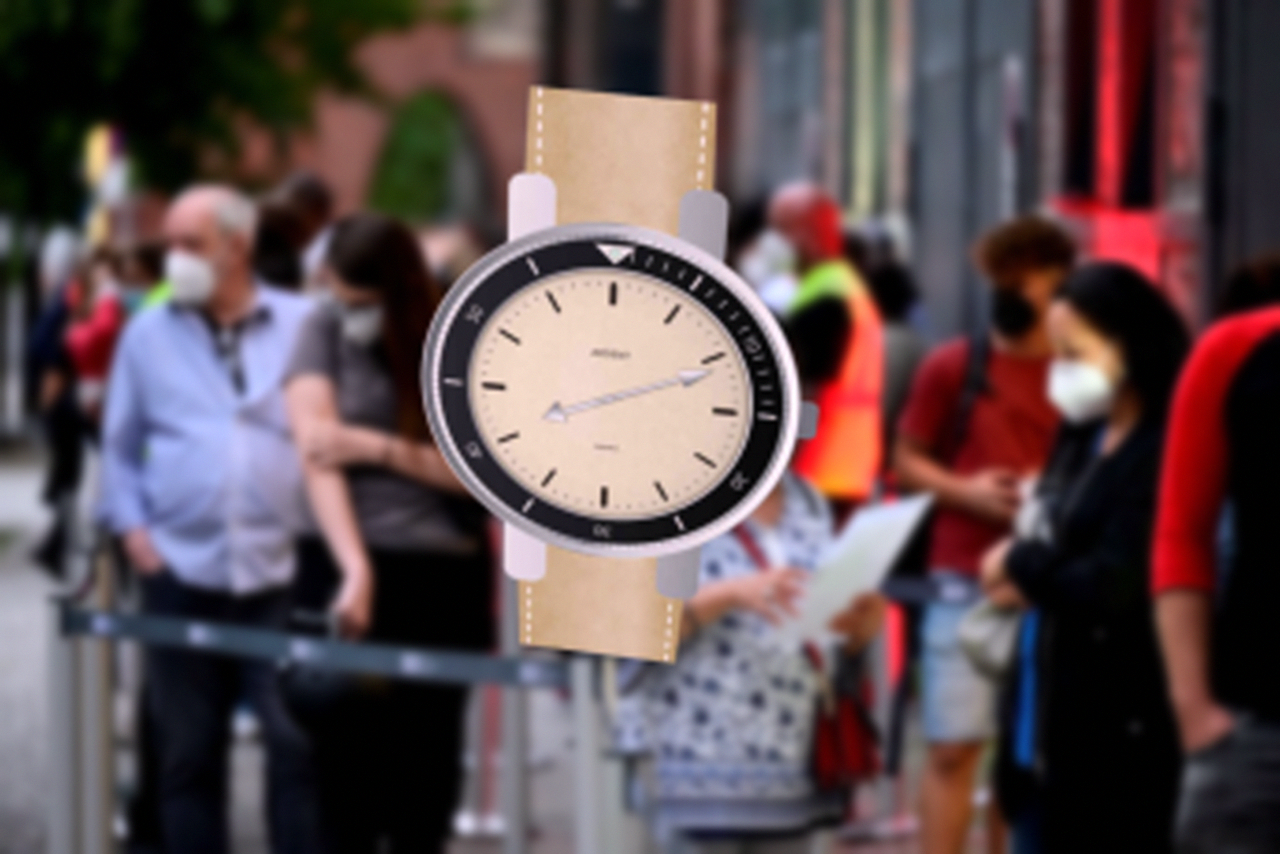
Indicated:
8.11
